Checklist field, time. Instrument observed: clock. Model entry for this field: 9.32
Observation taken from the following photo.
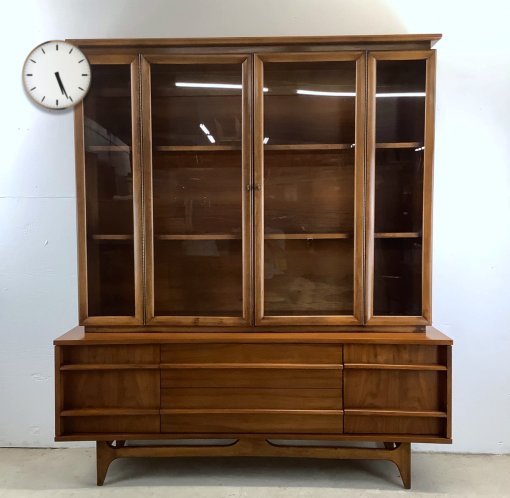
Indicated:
5.26
